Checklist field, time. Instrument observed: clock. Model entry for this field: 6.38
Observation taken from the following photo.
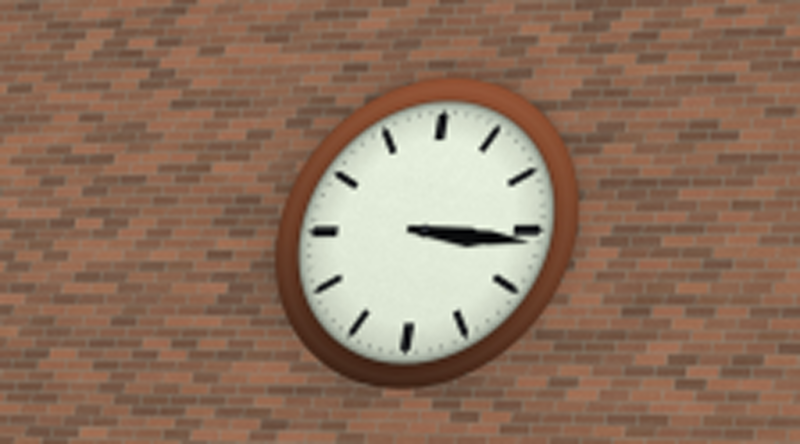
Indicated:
3.16
